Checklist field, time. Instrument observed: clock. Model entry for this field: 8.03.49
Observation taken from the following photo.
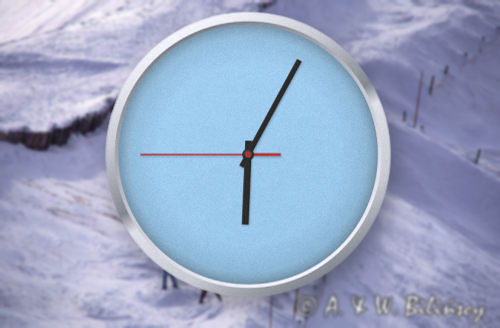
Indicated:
6.04.45
